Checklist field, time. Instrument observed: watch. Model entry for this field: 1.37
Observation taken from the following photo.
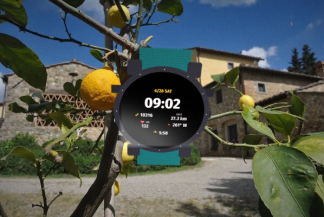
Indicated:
9.02
